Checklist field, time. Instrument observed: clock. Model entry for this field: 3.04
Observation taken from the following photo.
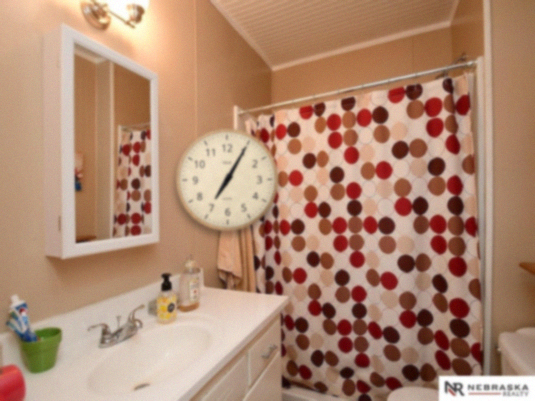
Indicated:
7.05
